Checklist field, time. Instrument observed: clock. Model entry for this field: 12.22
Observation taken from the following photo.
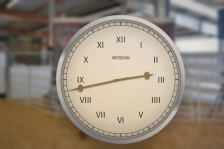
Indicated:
2.43
